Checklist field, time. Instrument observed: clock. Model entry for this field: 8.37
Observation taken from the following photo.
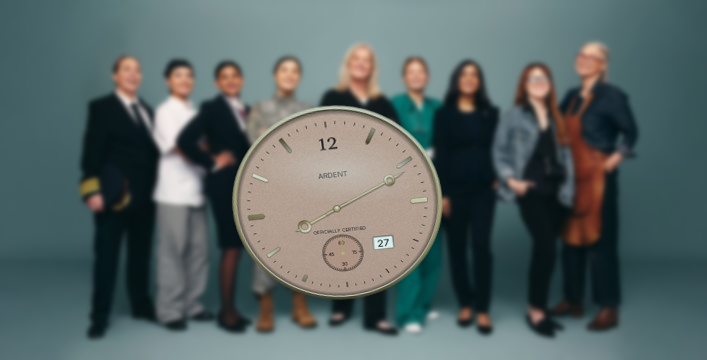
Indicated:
8.11
